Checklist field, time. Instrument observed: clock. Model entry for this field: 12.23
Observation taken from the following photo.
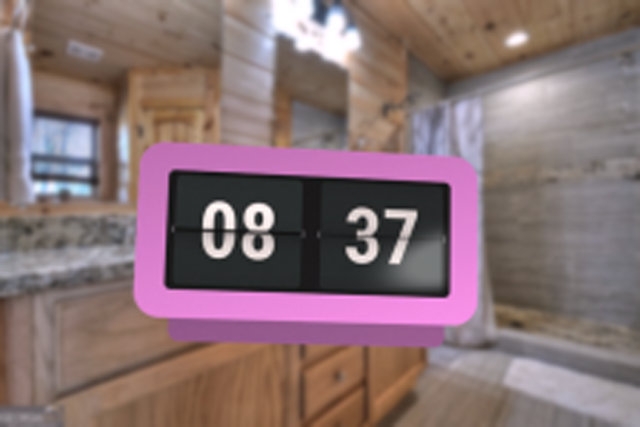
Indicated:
8.37
